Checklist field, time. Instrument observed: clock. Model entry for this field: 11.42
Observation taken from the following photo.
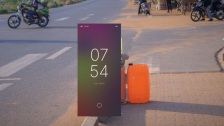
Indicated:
7.54
